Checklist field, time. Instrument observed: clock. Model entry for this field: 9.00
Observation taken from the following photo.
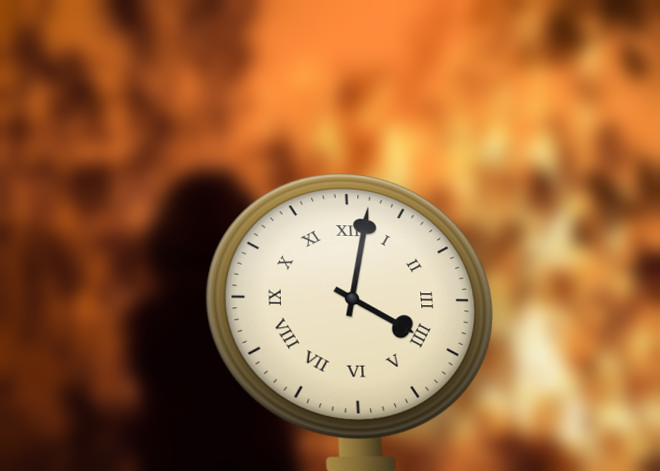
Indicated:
4.02
